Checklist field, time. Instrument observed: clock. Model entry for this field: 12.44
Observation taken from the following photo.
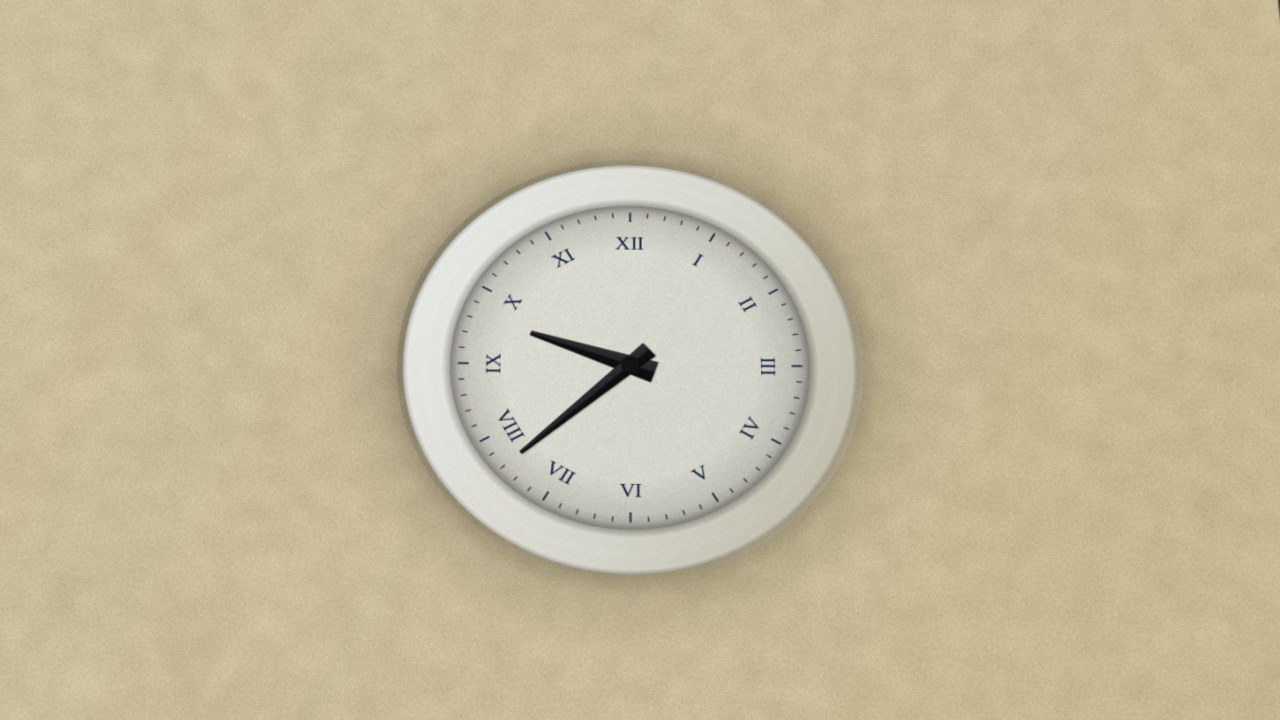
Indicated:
9.38
